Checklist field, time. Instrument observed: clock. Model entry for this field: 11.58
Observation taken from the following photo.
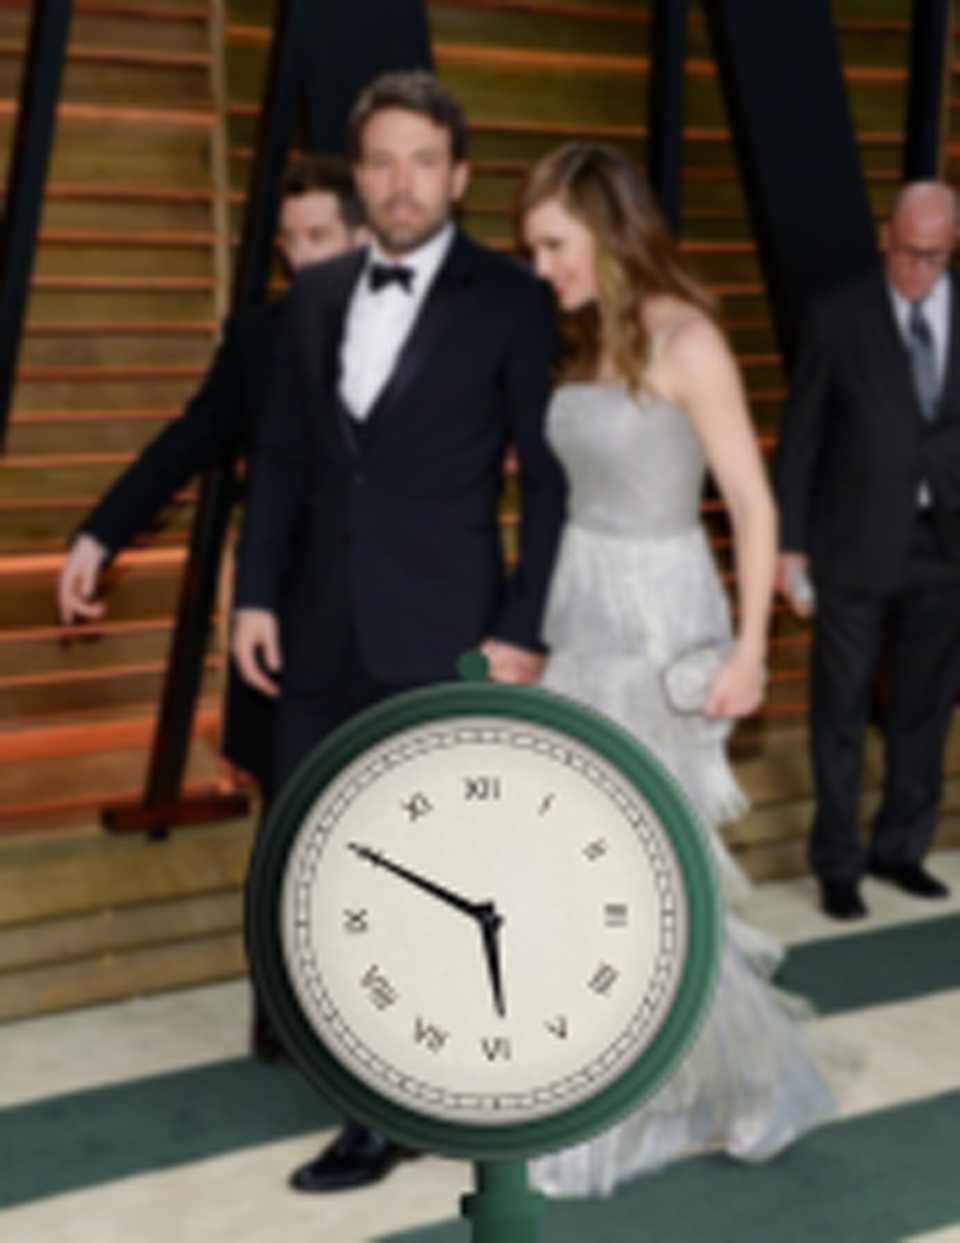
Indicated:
5.50
